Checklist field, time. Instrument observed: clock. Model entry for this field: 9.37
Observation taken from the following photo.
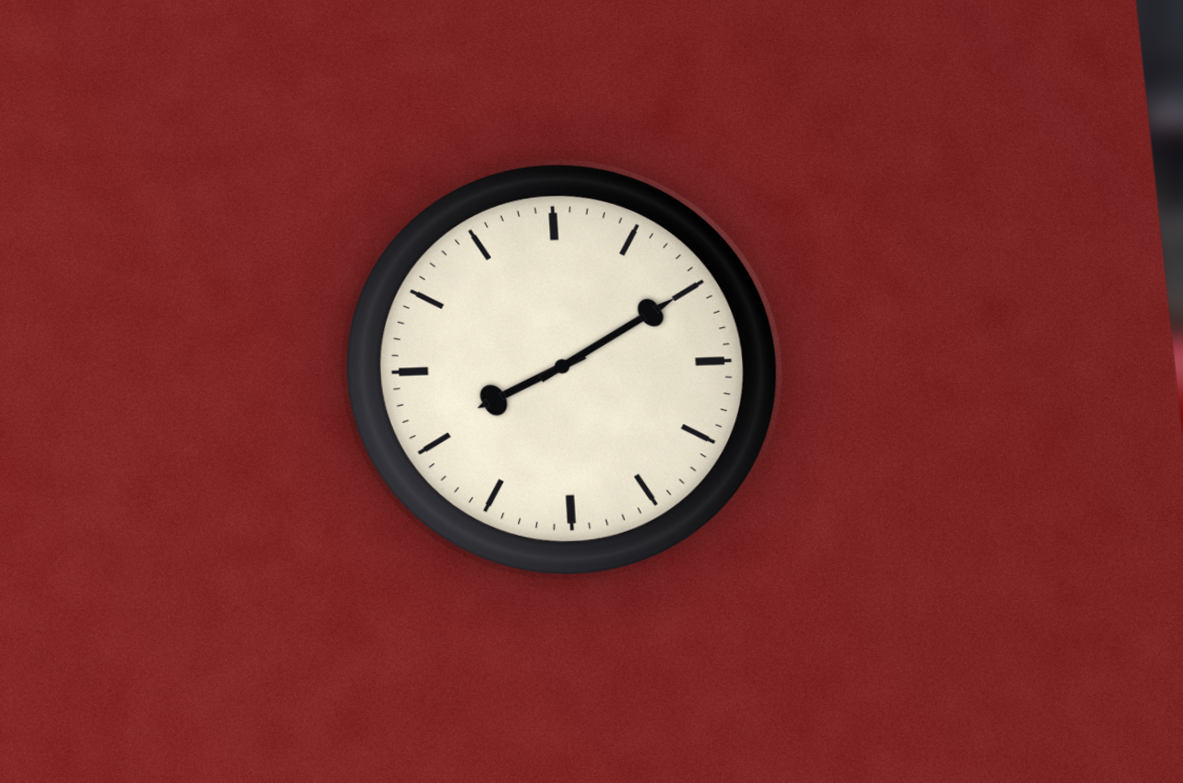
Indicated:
8.10
